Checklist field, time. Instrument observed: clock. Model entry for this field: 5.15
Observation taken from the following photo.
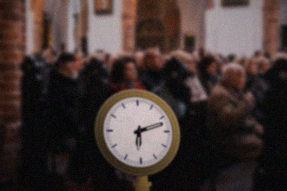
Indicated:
6.12
